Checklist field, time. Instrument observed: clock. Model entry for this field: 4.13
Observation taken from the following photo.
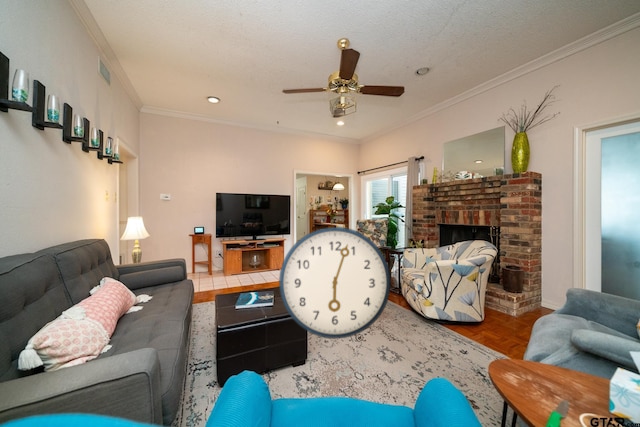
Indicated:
6.03
